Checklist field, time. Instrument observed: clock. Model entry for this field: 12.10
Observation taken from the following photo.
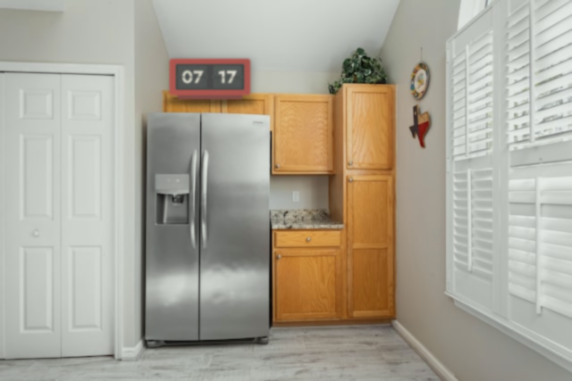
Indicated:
7.17
